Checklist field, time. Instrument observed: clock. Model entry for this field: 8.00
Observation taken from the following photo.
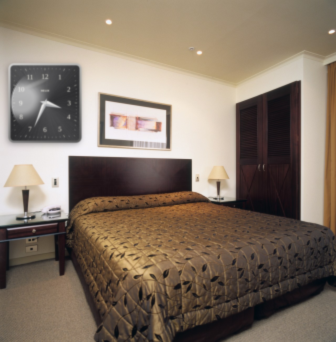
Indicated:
3.34
